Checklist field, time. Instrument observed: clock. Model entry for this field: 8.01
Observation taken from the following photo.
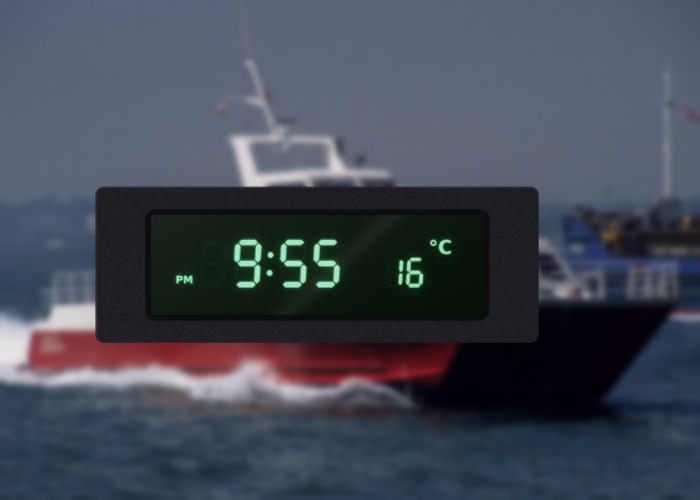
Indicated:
9.55
